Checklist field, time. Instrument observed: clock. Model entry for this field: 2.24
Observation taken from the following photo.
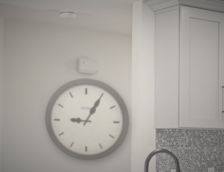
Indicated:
9.05
